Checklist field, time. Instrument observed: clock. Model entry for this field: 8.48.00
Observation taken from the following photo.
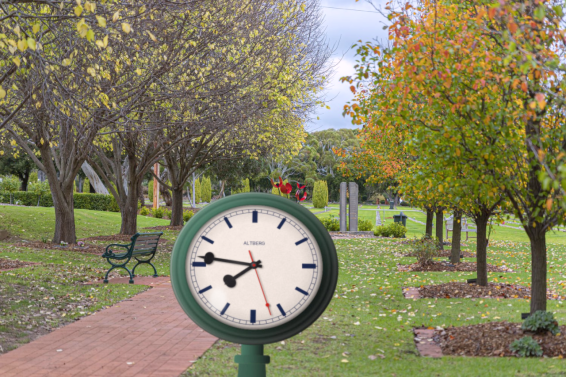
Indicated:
7.46.27
